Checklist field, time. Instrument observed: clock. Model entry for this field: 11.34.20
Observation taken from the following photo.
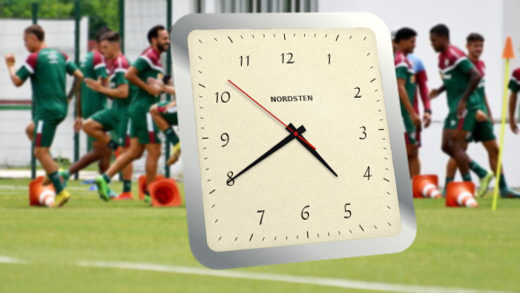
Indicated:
4.39.52
